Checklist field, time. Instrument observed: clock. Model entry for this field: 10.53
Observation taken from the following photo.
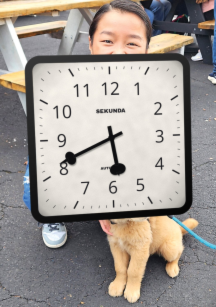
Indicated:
5.41
